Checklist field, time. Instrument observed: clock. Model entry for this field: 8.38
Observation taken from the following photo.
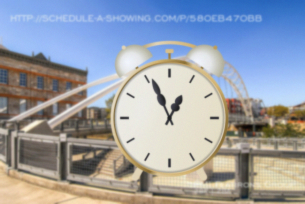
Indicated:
12.56
